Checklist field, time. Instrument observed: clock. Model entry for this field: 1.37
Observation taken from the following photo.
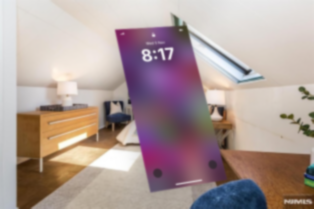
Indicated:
8.17
